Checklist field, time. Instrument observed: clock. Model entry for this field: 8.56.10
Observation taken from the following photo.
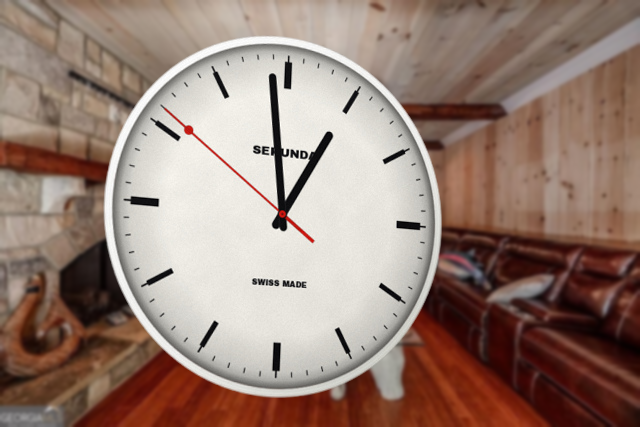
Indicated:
12.58.51
